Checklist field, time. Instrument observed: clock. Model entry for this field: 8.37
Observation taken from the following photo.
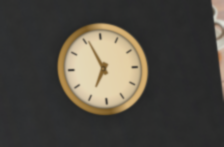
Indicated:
6.56
